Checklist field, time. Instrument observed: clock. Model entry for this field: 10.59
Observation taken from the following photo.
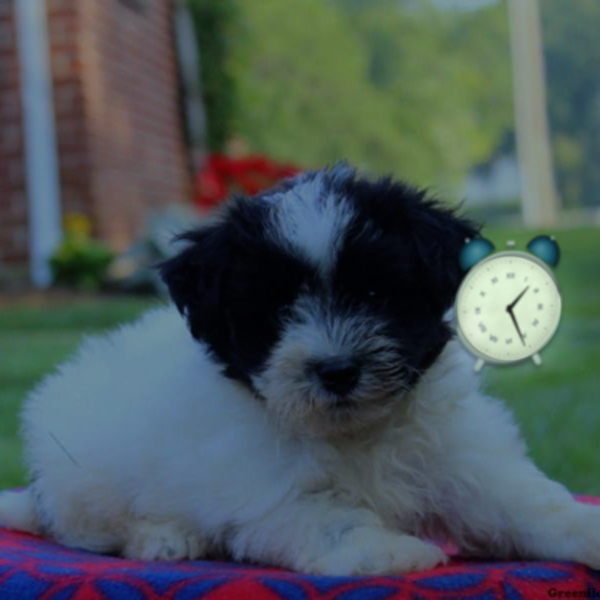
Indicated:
1.26
